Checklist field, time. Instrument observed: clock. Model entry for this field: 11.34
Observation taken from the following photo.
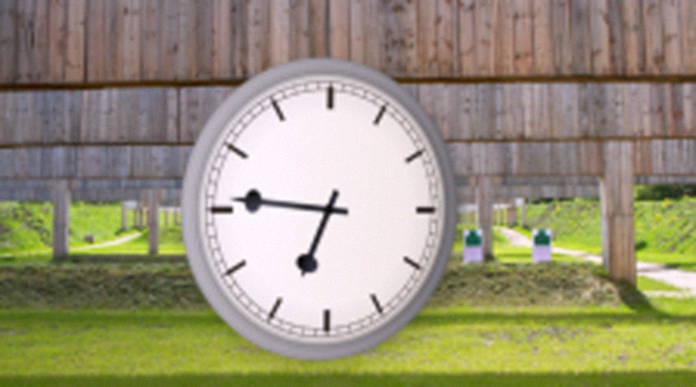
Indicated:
6.46
